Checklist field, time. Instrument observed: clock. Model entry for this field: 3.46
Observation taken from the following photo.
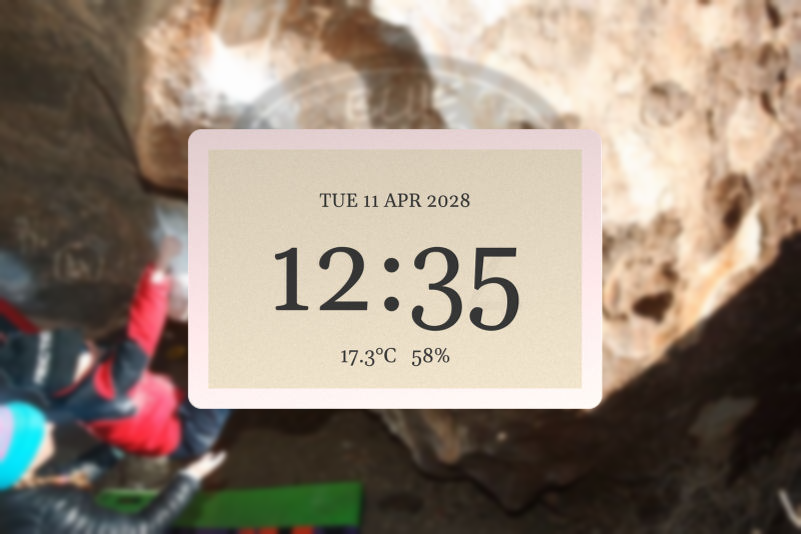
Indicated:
12.35
